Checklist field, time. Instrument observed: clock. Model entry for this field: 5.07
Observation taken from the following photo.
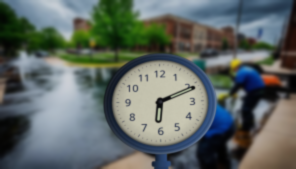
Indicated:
6.11
